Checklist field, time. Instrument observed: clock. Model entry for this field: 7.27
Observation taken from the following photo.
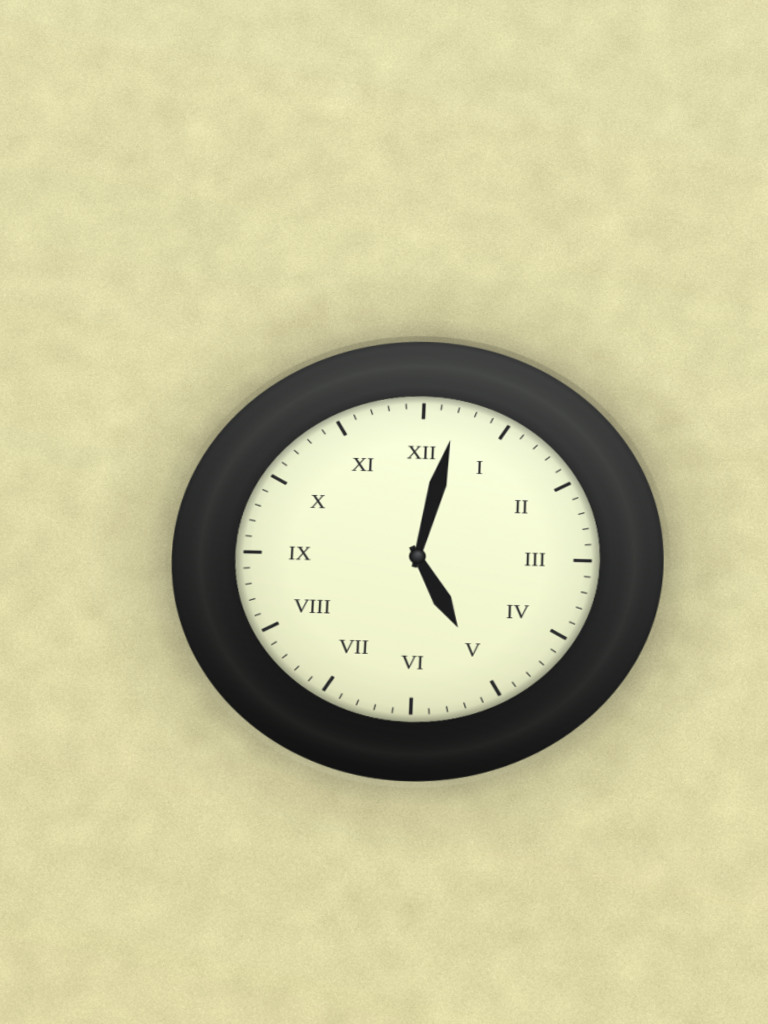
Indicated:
5.02
